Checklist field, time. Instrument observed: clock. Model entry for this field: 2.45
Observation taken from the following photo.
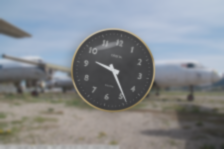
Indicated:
9.24
